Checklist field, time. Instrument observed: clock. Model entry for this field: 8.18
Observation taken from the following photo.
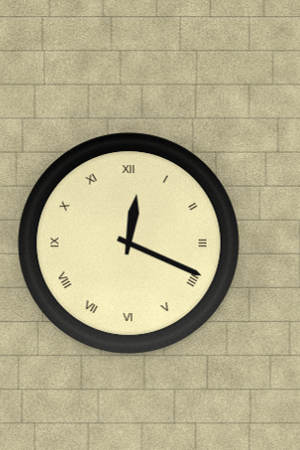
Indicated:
12.19
